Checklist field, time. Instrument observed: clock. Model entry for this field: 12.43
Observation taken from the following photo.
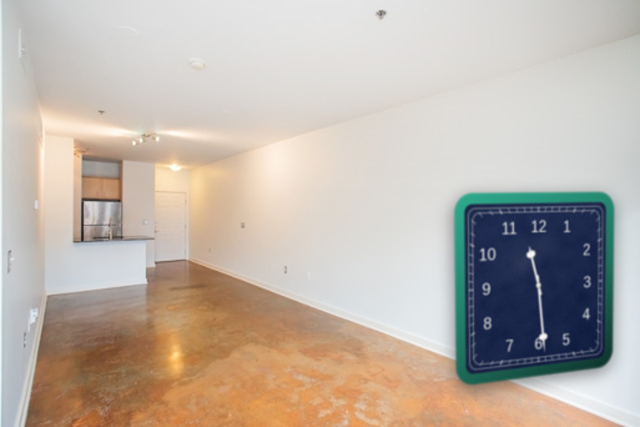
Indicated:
11.29
